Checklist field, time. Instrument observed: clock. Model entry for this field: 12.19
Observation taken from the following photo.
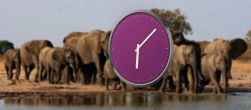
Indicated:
6.08
